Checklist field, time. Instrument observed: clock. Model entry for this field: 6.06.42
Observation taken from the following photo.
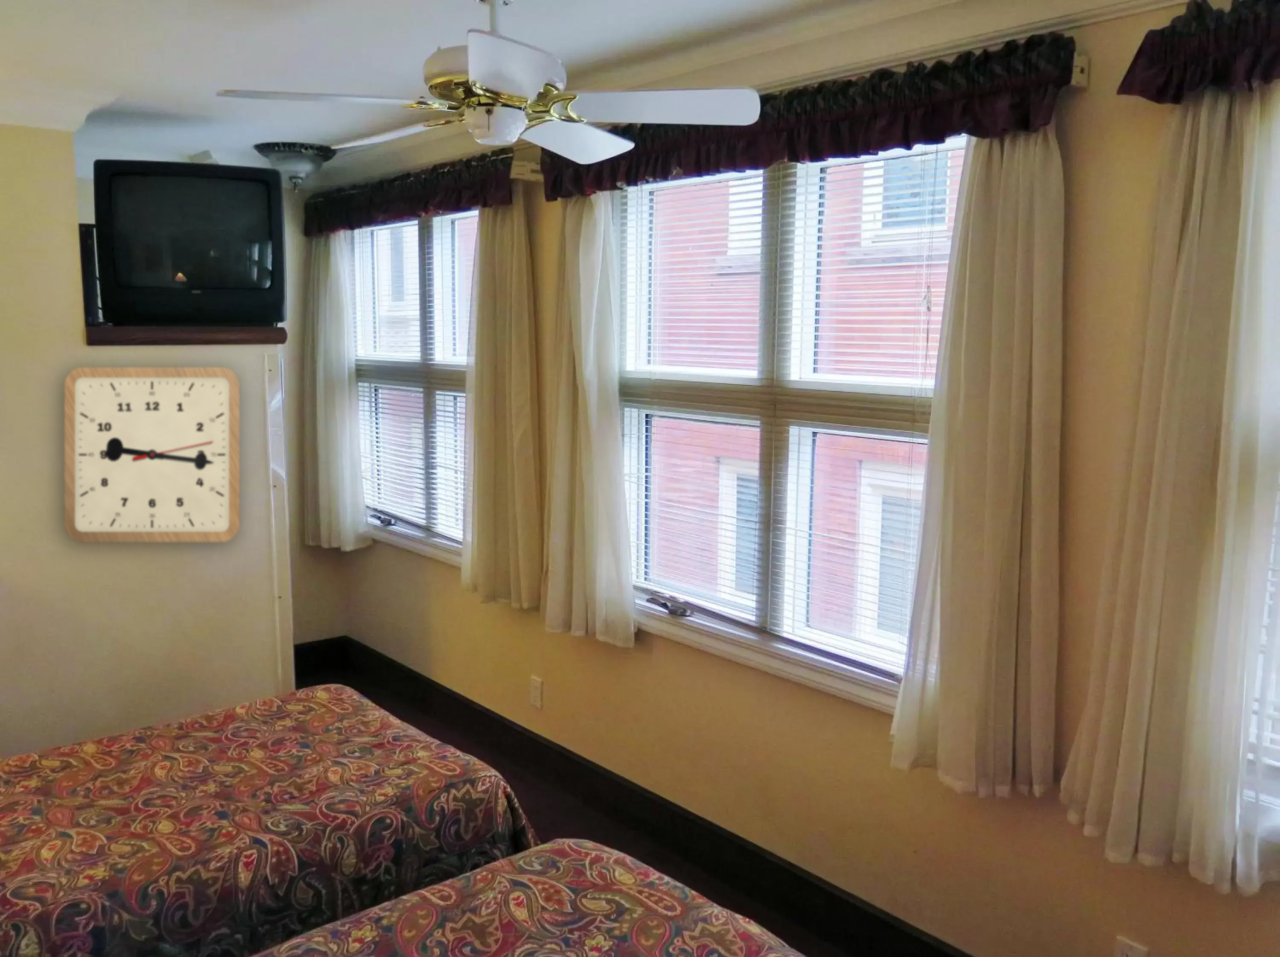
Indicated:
9.16.13
